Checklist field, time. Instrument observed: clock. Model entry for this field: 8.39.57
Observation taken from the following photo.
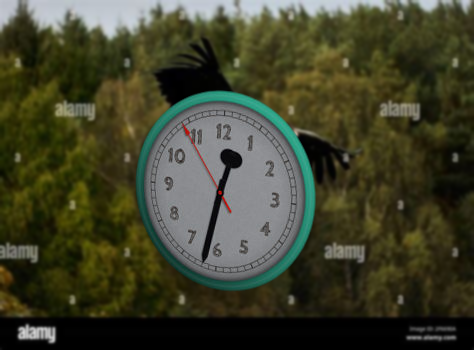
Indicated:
12.31.54
